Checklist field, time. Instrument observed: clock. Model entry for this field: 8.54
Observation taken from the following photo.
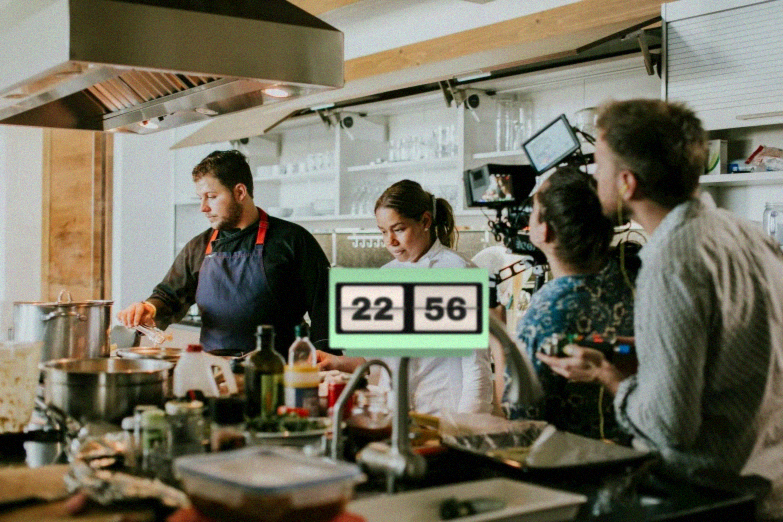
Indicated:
22.56
